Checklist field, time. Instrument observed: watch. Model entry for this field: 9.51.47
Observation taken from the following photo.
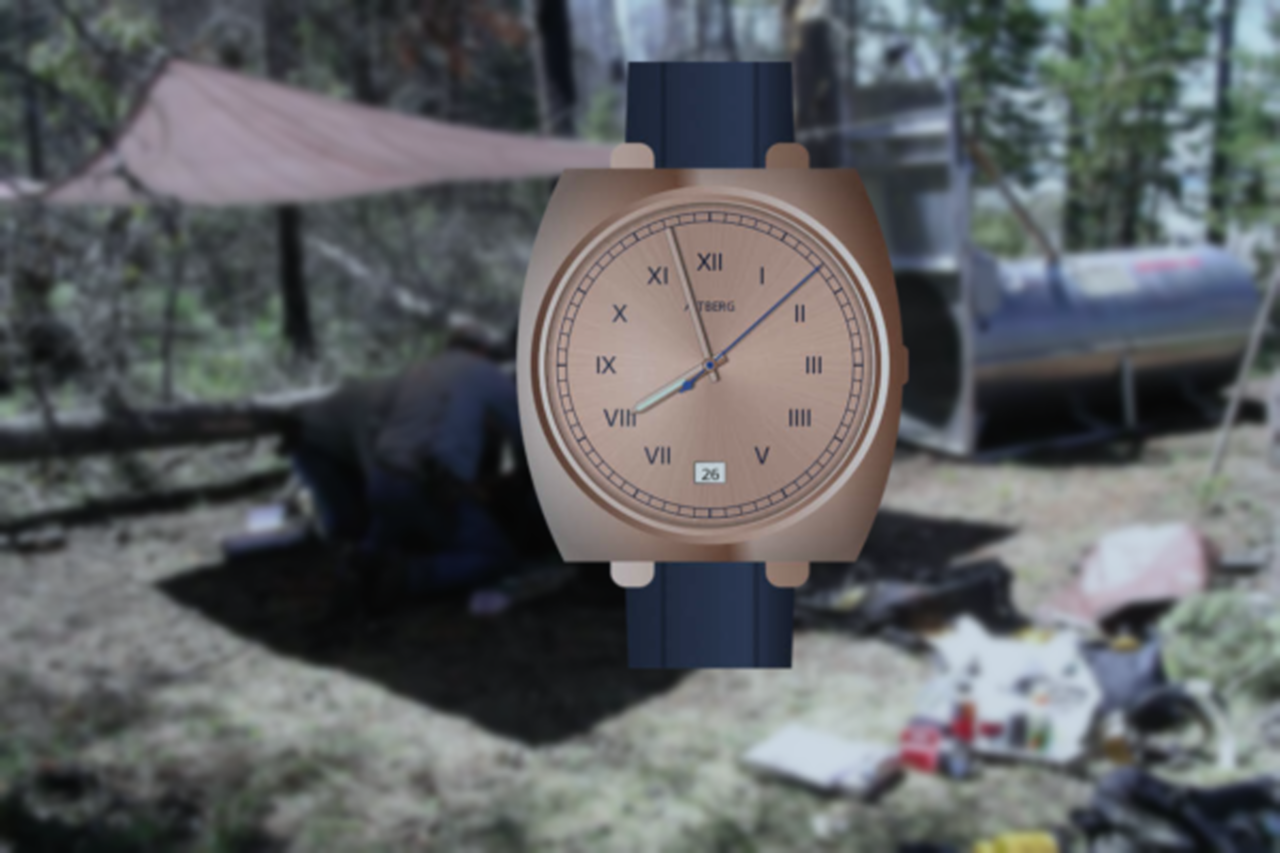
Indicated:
7.57.08
